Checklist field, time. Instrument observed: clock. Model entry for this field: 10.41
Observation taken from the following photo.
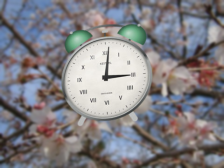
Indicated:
3.01
